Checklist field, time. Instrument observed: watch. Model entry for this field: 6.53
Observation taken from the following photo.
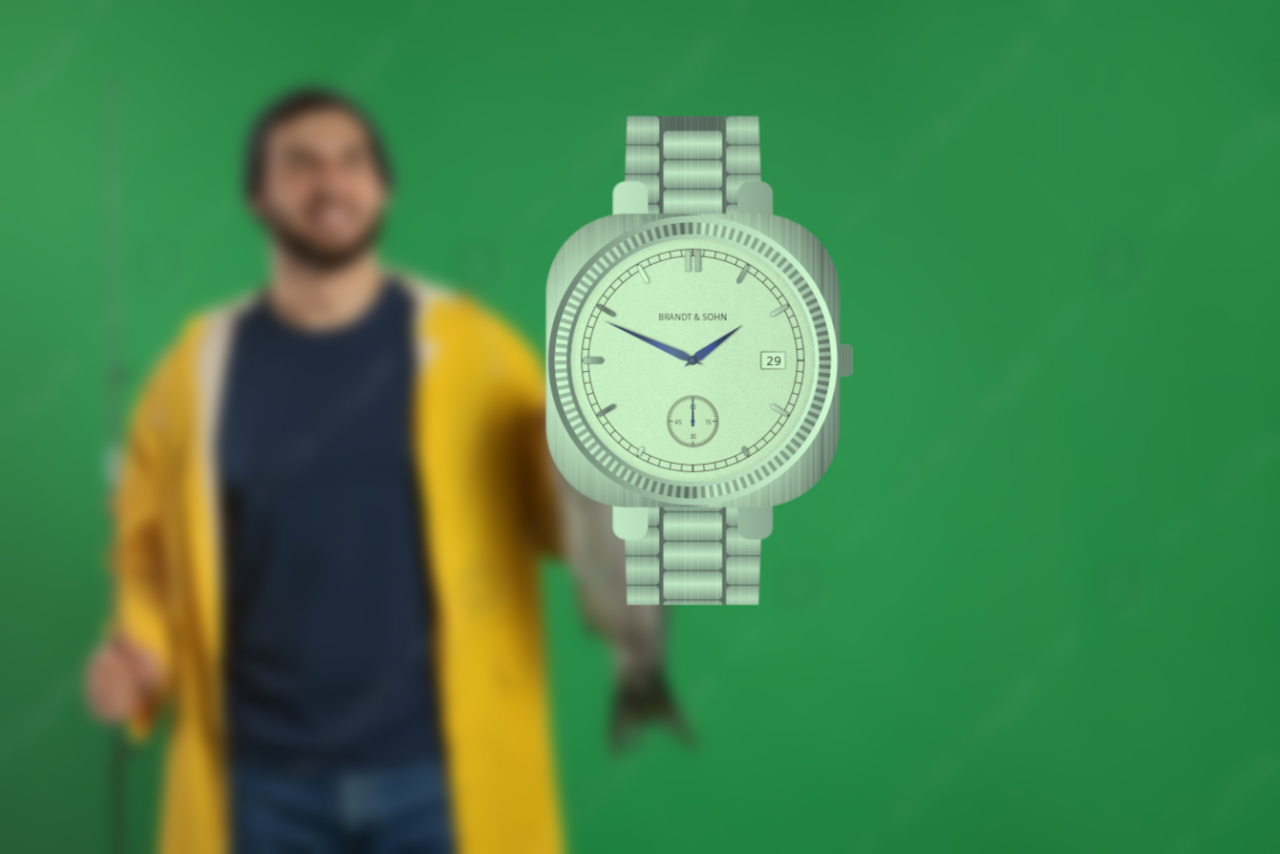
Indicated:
1.49
